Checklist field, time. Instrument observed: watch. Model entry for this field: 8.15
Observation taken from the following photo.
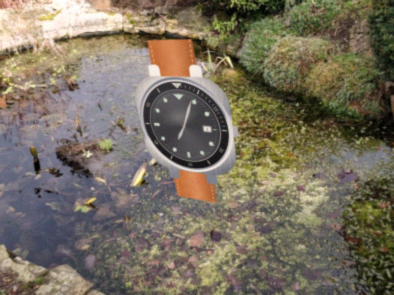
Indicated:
7.04
